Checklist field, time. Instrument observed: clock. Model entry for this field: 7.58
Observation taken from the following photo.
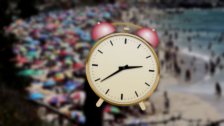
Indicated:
2.39
